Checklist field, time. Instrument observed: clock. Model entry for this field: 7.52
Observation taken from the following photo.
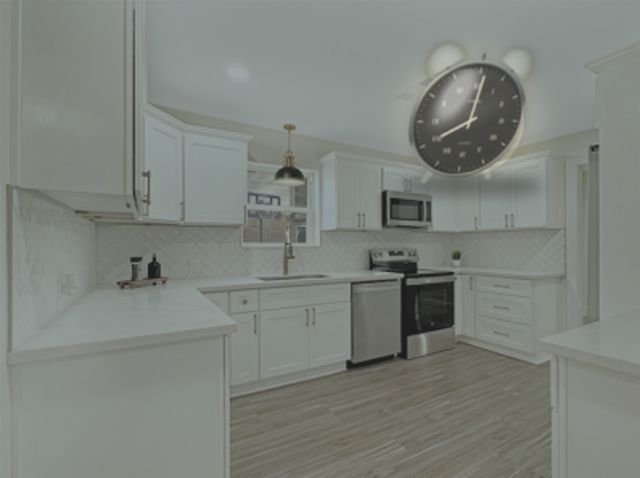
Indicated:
8.01
